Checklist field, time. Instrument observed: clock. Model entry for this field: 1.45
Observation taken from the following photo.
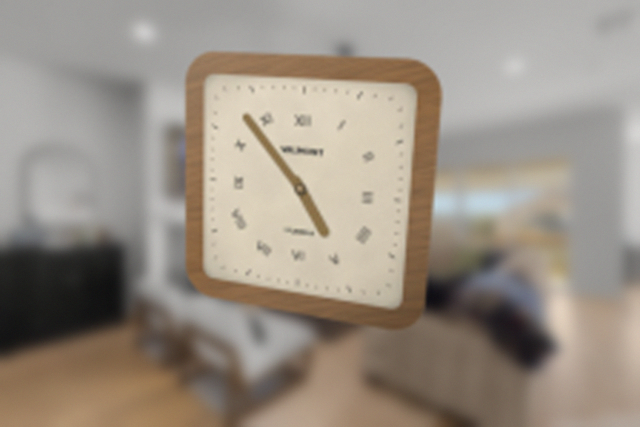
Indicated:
4.53
